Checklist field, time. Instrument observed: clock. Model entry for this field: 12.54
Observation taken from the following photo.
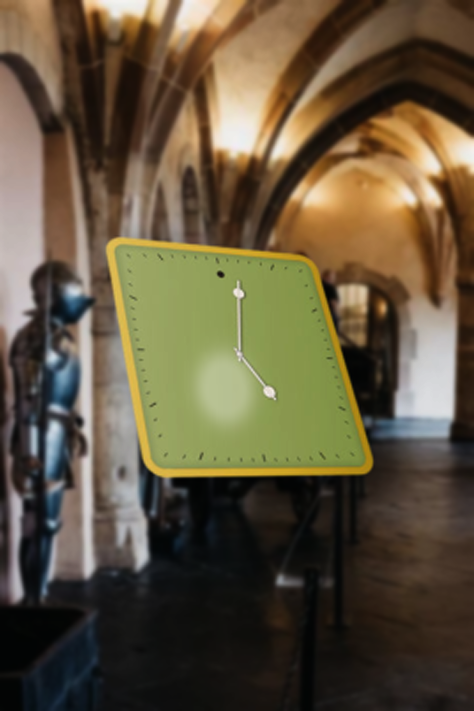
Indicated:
5.02
